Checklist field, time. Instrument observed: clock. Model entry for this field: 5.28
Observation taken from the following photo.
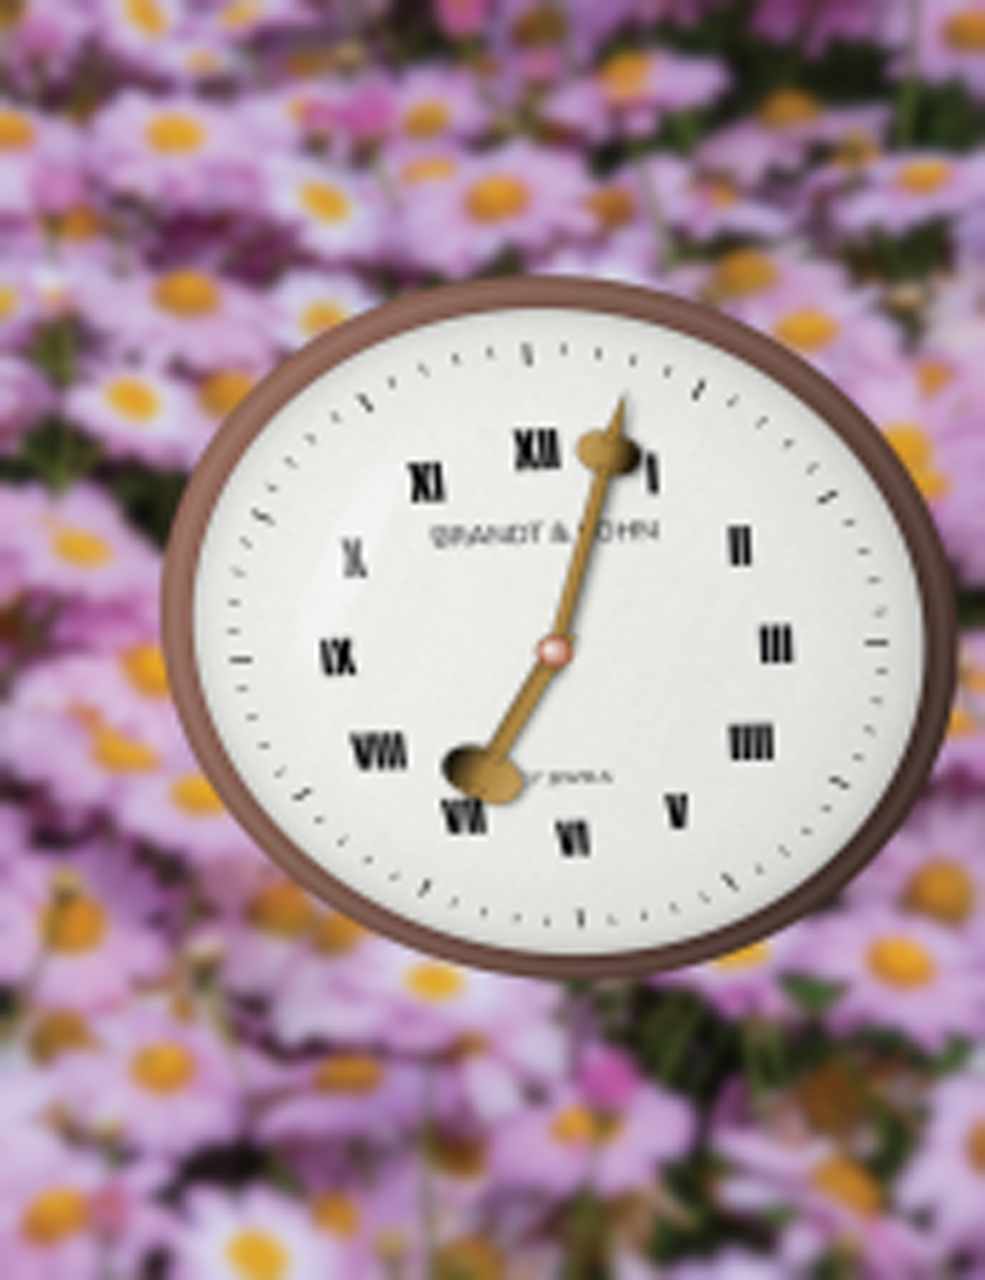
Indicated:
7.03
